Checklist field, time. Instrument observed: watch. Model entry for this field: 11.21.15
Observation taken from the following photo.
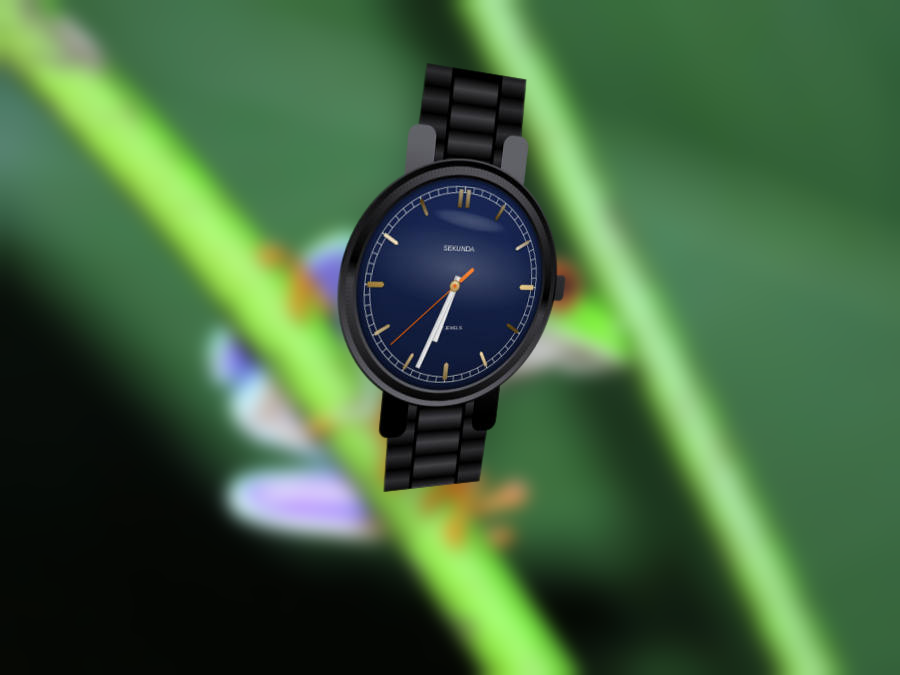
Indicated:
6.33.38
